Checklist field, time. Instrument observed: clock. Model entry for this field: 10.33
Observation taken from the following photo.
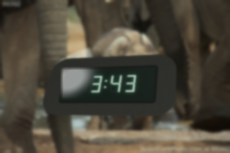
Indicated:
3.43
